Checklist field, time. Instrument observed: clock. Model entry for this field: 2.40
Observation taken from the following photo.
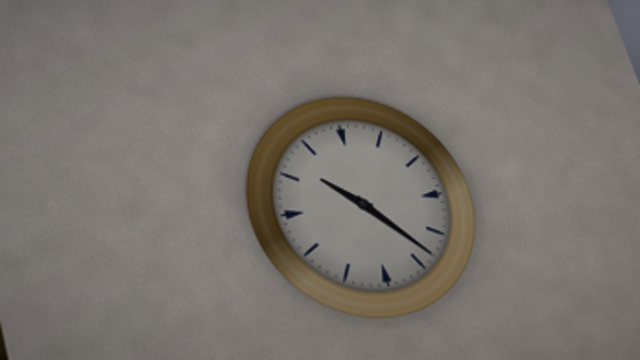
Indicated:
10.23
